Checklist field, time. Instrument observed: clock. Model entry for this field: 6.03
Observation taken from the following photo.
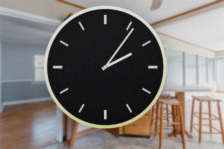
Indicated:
2.06
